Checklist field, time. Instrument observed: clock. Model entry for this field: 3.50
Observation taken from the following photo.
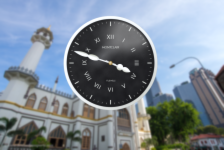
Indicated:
3.48
